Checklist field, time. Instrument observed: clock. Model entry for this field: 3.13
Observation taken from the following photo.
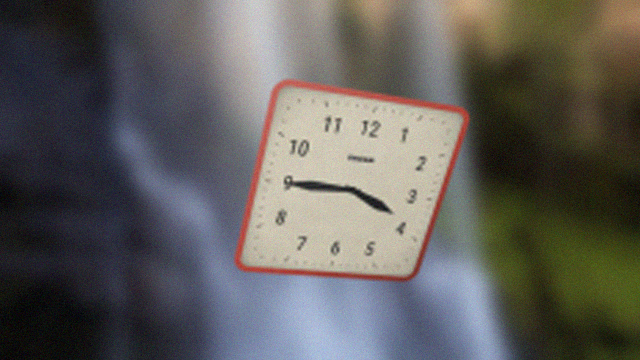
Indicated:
3.45
